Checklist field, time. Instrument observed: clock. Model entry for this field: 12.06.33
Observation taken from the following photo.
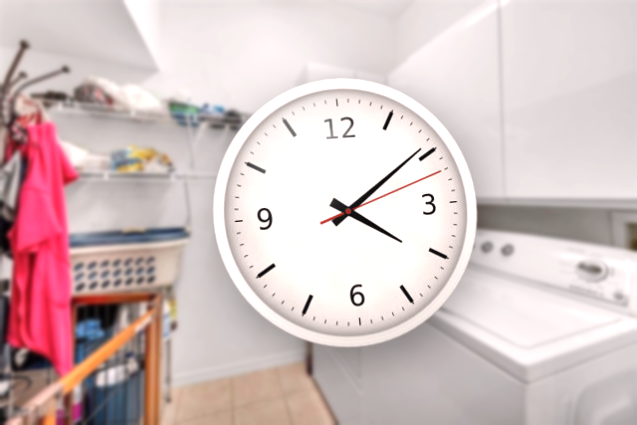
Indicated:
4.09.12
